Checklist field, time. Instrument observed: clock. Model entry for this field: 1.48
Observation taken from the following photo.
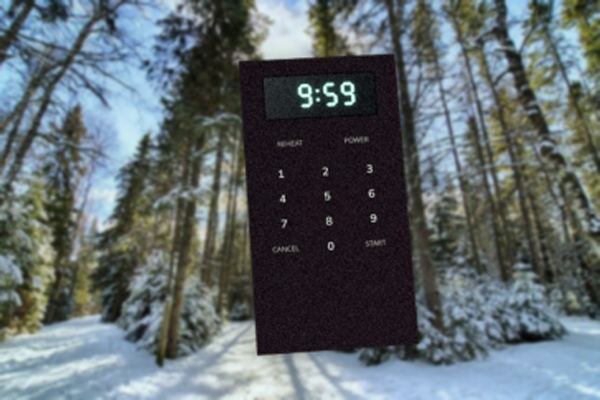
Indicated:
9.59
